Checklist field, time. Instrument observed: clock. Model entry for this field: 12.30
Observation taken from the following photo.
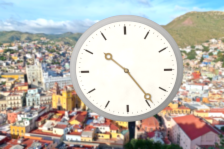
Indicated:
10.24
